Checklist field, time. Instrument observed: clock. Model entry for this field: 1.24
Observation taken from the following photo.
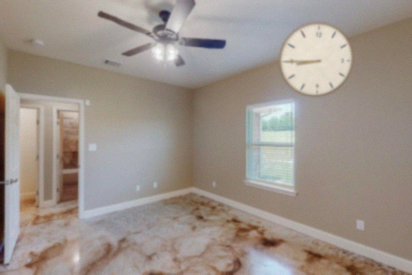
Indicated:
8.45
